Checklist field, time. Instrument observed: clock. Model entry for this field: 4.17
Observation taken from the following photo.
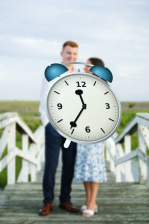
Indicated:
11.36
